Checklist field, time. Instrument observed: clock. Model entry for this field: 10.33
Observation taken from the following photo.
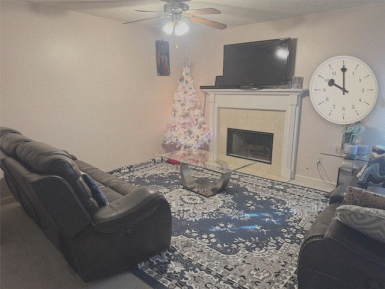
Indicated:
10.00
